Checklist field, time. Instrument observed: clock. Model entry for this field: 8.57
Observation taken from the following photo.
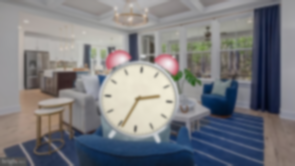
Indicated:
2.34
